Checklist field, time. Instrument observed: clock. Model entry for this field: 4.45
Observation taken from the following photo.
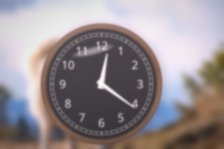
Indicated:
12.21
